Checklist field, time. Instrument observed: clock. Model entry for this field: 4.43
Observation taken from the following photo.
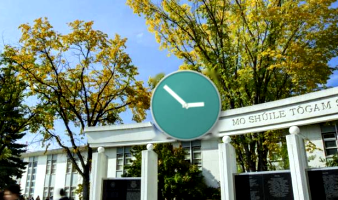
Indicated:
2.52
